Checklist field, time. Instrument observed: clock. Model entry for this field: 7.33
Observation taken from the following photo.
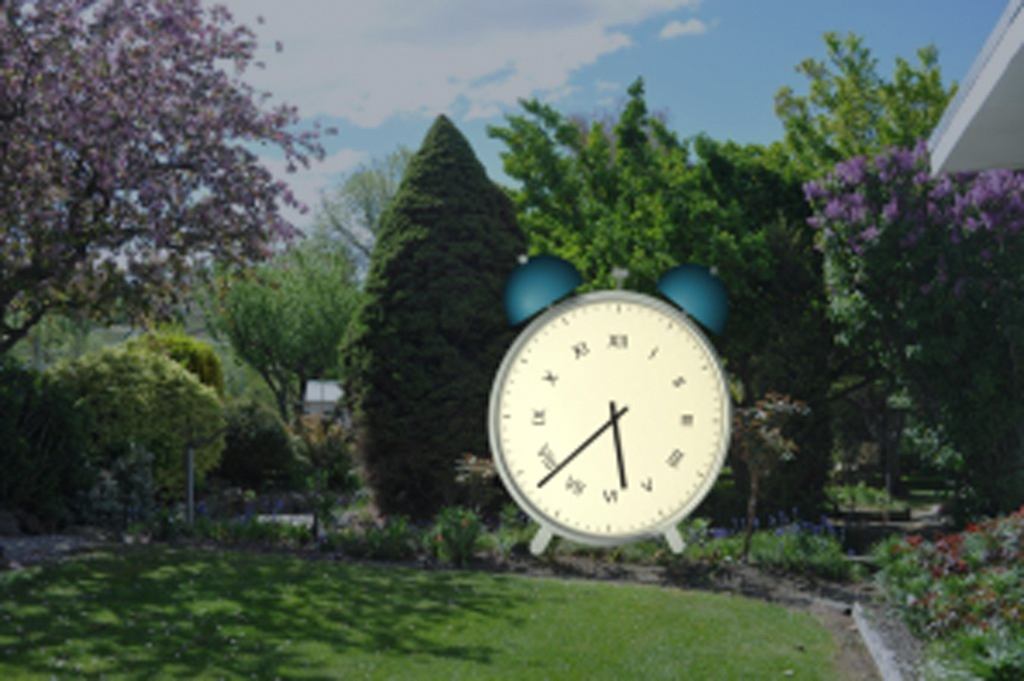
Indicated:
5.38
